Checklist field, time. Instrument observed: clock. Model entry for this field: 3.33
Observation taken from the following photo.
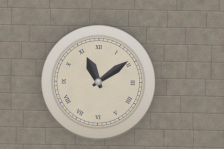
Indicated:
11.09
